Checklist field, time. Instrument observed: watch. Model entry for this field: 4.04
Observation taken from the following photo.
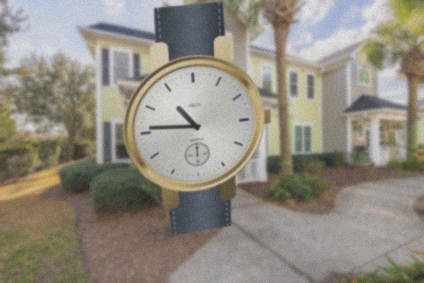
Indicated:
10.46
